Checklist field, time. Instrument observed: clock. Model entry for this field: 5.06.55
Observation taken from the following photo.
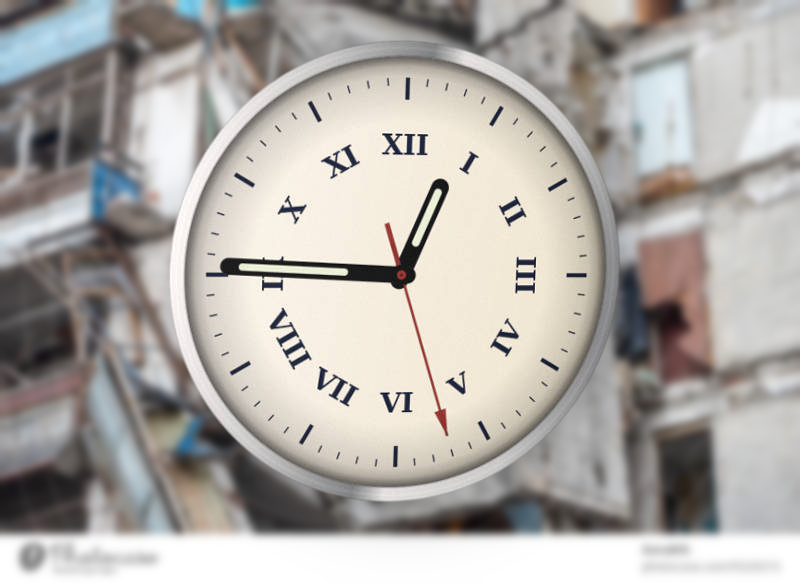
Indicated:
12.45.27
